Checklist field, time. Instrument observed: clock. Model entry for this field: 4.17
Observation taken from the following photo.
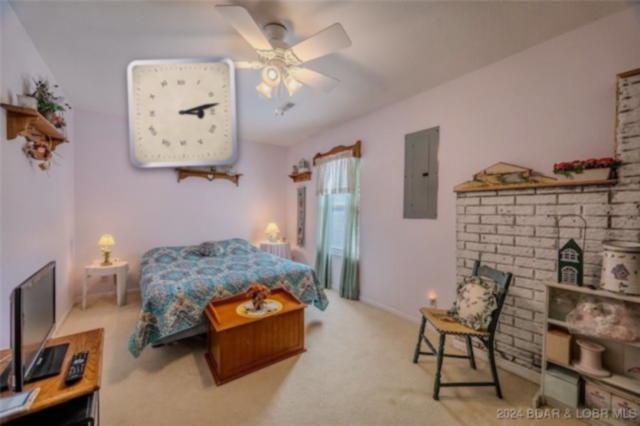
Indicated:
3.13
